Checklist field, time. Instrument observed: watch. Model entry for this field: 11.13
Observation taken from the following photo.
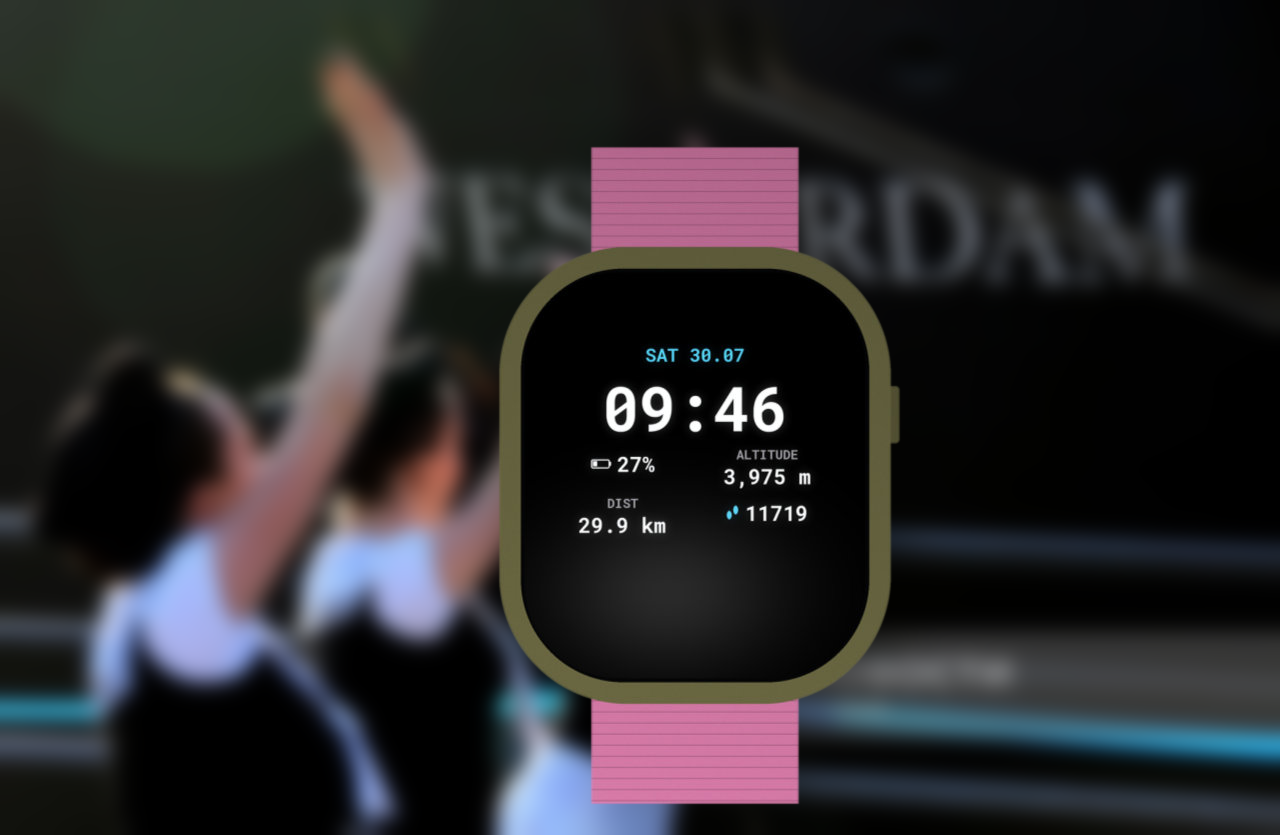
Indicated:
9.46
